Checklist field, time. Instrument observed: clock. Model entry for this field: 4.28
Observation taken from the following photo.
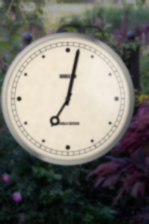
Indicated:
7.02
